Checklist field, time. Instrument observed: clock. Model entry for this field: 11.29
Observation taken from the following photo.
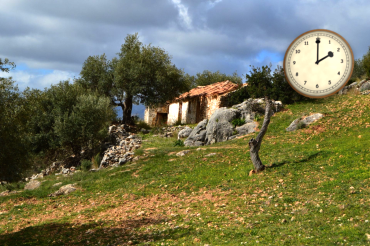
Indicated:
2.00
